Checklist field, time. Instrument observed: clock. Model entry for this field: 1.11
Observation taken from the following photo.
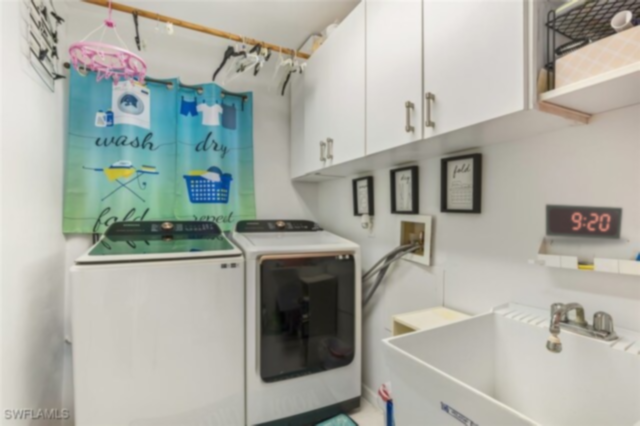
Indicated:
9.20
